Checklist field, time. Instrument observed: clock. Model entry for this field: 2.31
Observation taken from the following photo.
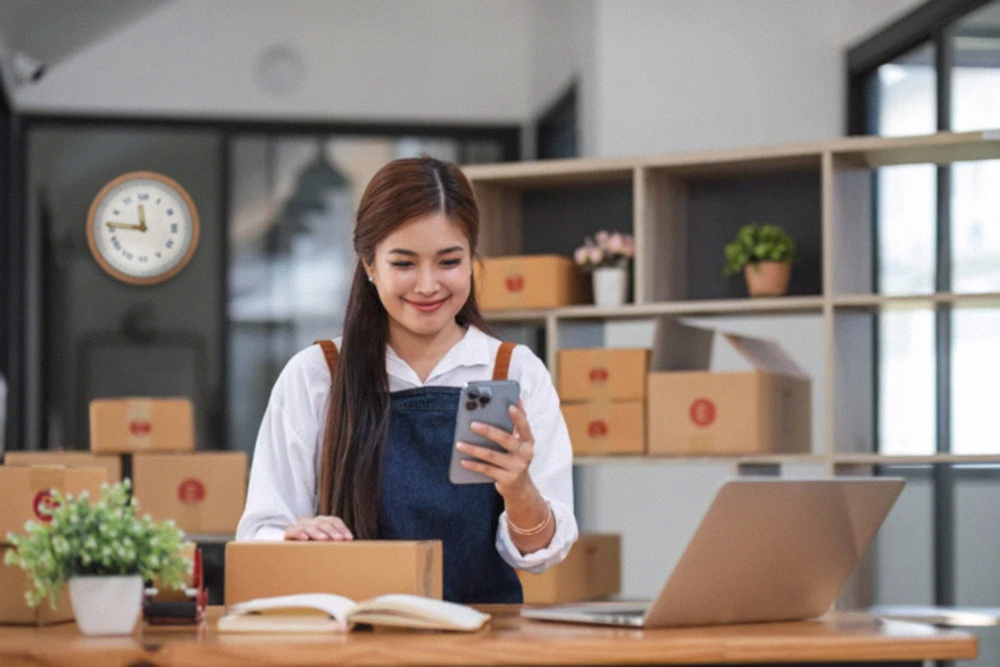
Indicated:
11.46
